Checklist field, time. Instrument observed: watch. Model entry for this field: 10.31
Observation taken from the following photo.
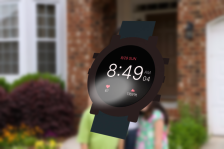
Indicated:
8.49
